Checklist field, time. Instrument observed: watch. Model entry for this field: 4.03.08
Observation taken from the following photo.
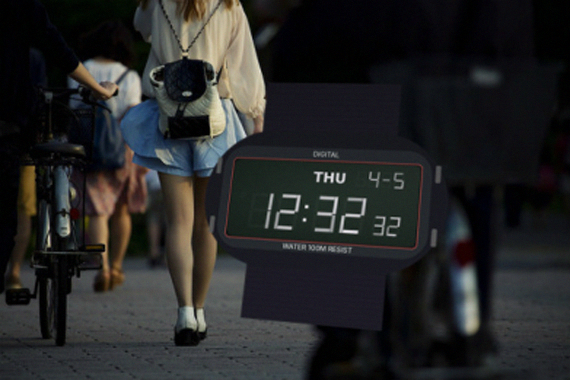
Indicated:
12.32.32
